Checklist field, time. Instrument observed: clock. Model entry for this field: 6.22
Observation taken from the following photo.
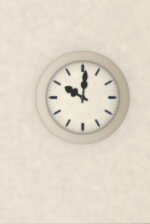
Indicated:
10.01
